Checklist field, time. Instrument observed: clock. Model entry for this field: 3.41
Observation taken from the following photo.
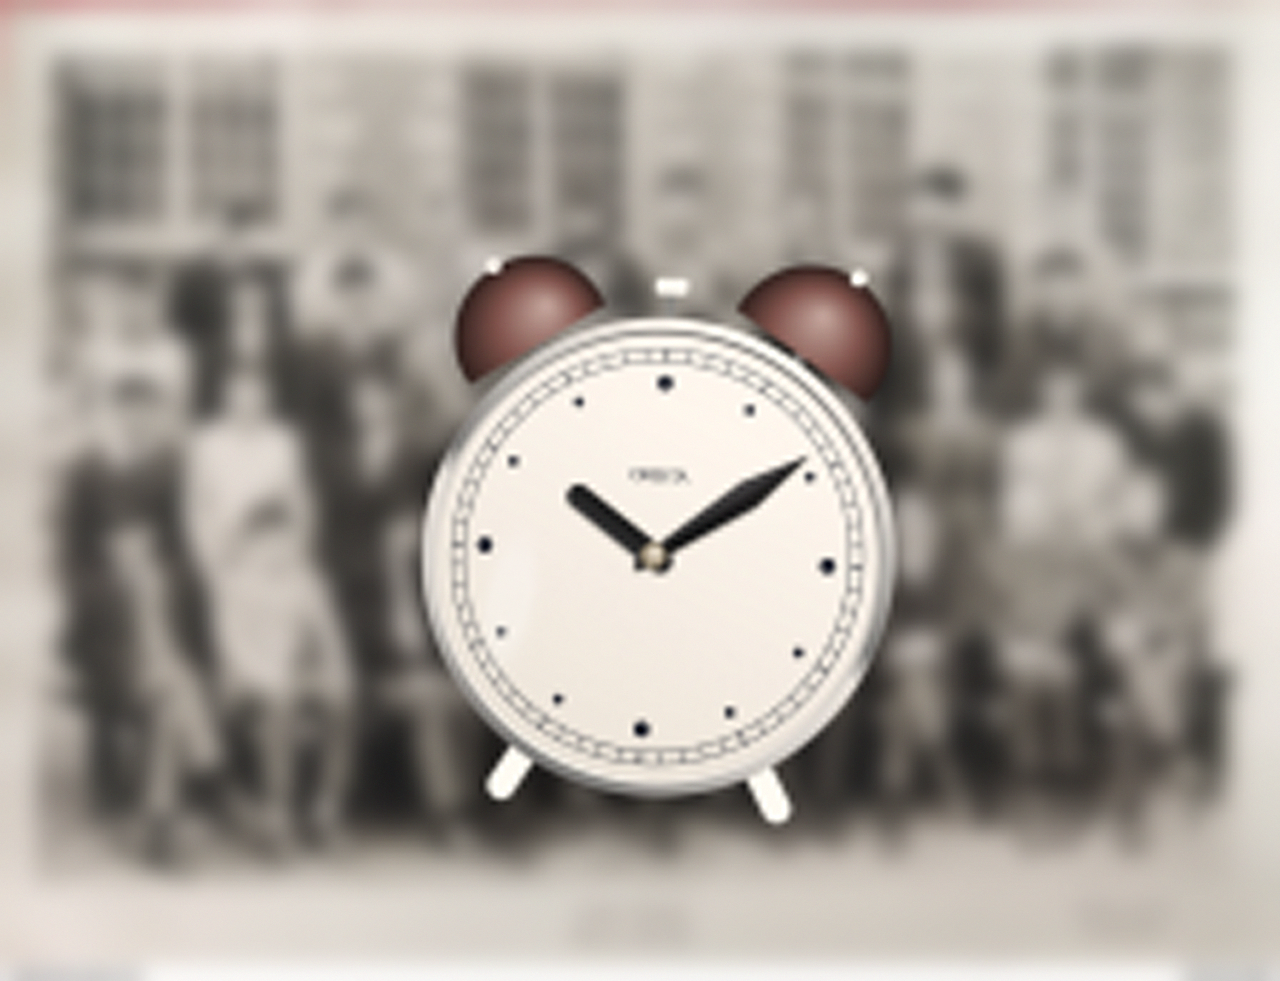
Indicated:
10.09
